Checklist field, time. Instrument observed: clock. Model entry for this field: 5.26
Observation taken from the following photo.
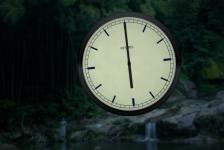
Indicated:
6.00
